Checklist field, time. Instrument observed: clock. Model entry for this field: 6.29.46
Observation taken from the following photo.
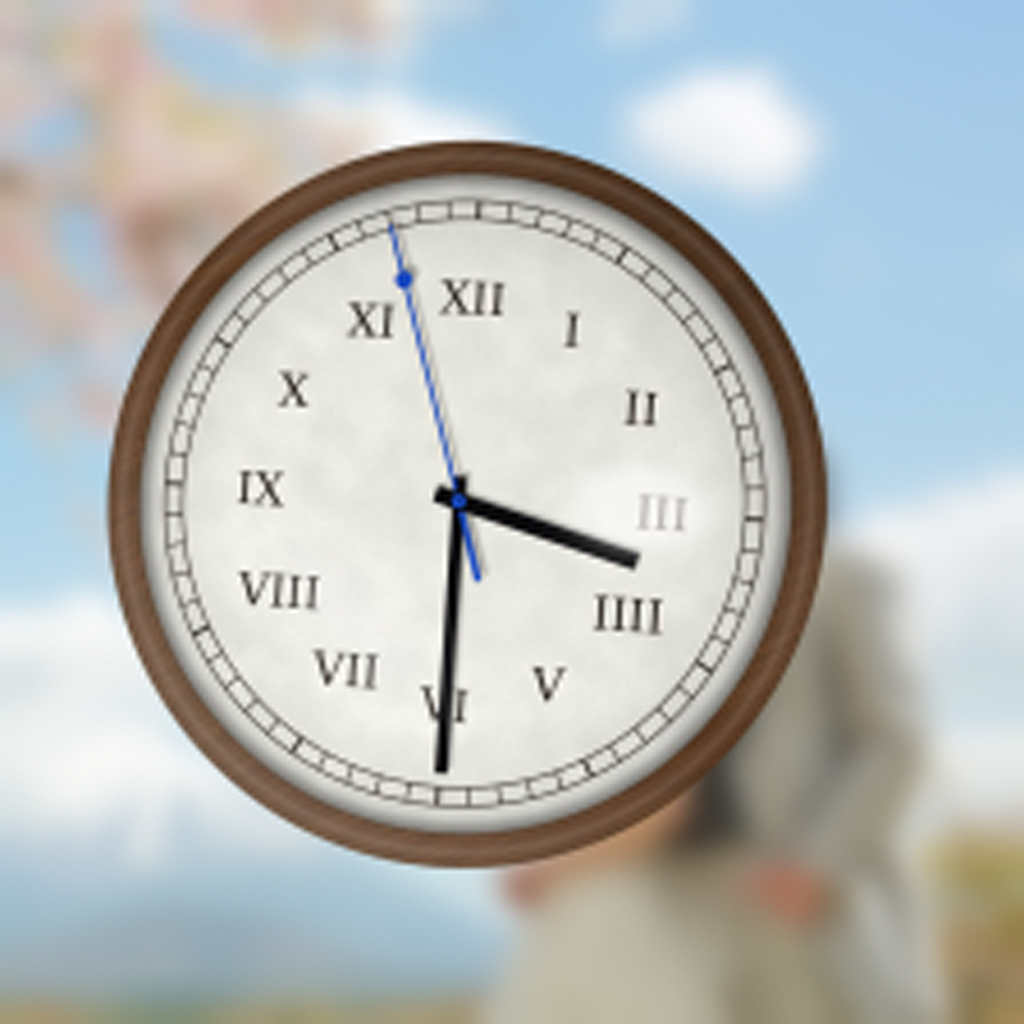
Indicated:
3.29.57
